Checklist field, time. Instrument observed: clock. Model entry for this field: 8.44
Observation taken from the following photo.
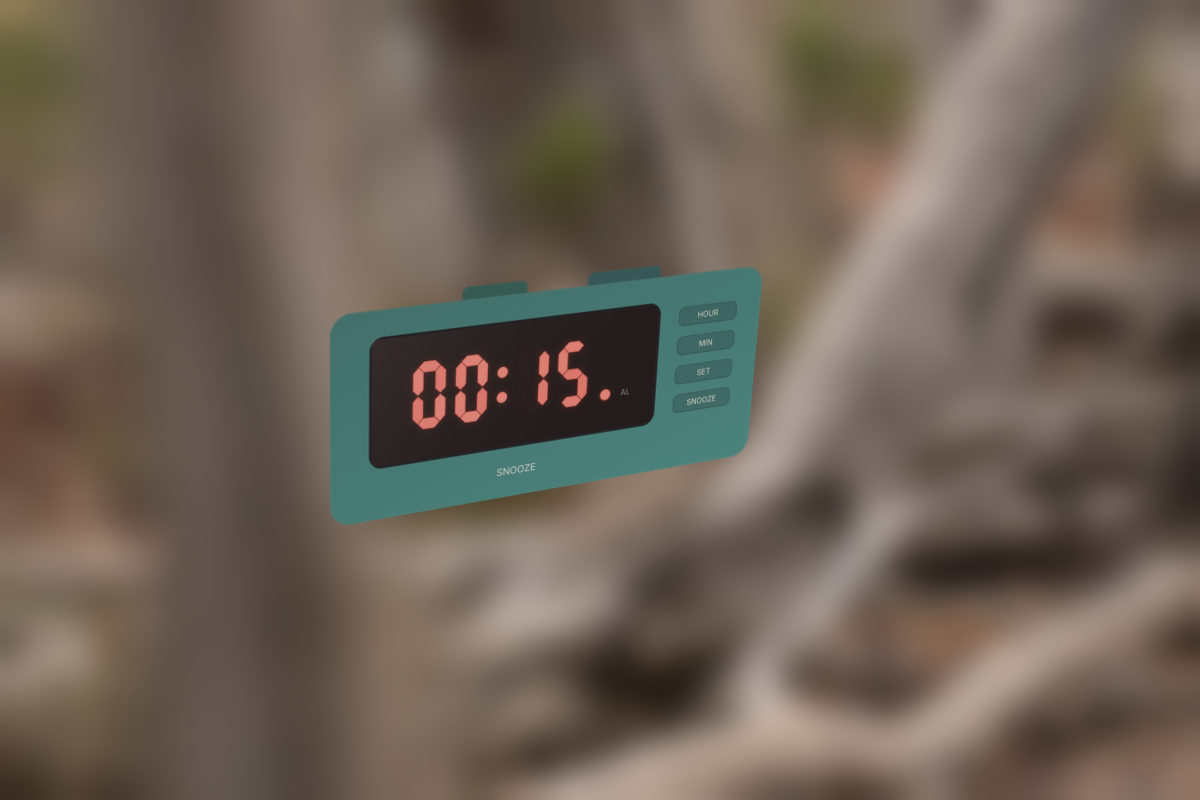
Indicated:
0.15
